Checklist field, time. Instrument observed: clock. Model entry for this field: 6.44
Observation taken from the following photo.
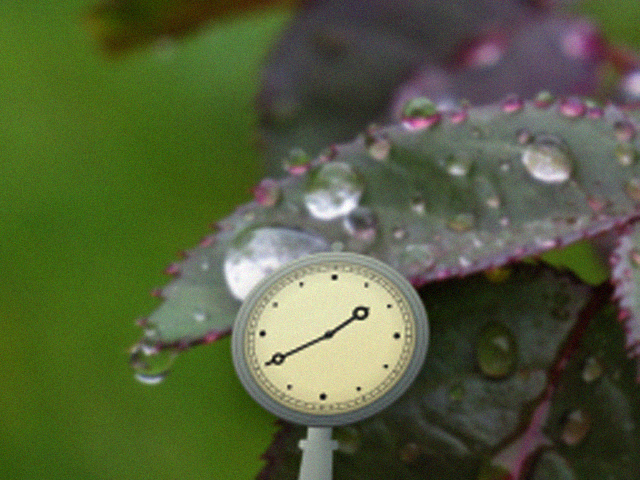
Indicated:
1.40
